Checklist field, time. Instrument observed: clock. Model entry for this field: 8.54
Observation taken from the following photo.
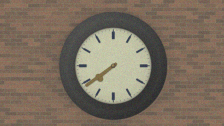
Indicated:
7.39
